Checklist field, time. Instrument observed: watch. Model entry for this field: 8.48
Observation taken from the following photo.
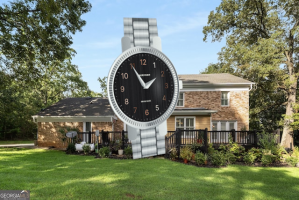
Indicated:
1.55
